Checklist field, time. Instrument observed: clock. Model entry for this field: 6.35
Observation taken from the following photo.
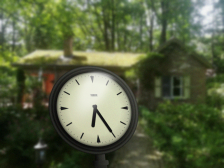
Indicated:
6.25
